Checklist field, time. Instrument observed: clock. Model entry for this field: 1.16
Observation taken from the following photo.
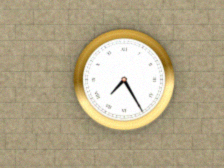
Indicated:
7.25
